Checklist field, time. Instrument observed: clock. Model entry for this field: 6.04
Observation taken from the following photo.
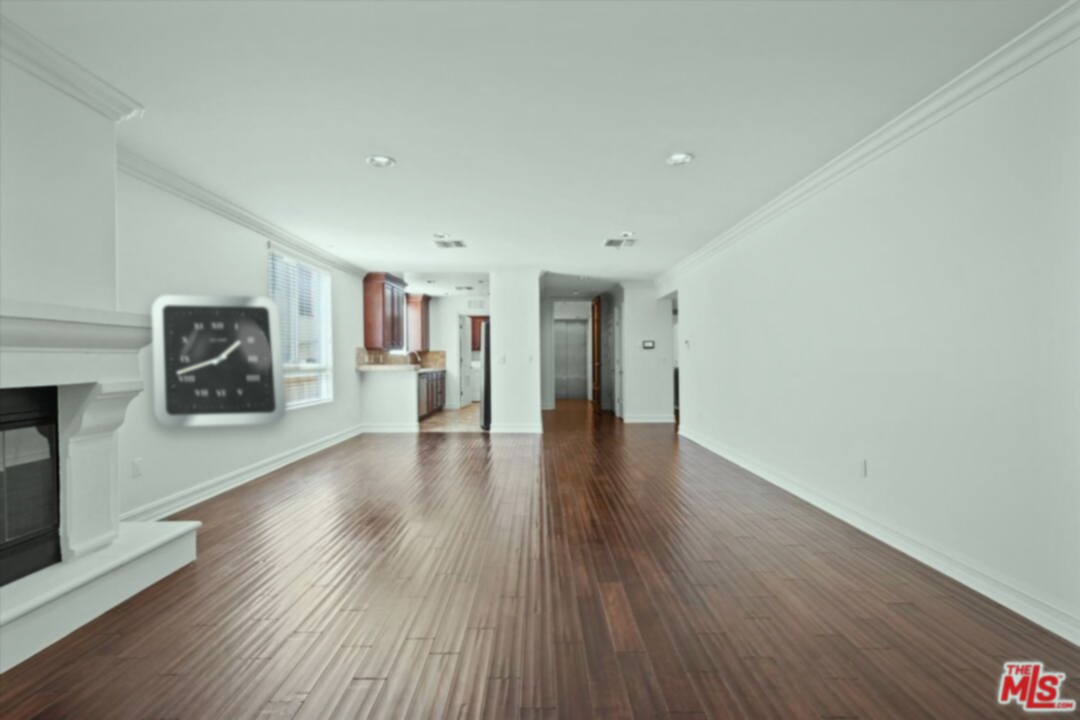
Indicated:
1.42
